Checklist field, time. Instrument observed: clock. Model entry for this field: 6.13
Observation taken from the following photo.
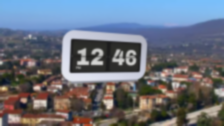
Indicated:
12.46
